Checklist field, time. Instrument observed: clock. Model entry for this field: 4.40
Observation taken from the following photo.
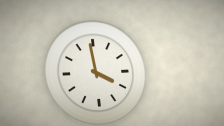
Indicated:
3.59
